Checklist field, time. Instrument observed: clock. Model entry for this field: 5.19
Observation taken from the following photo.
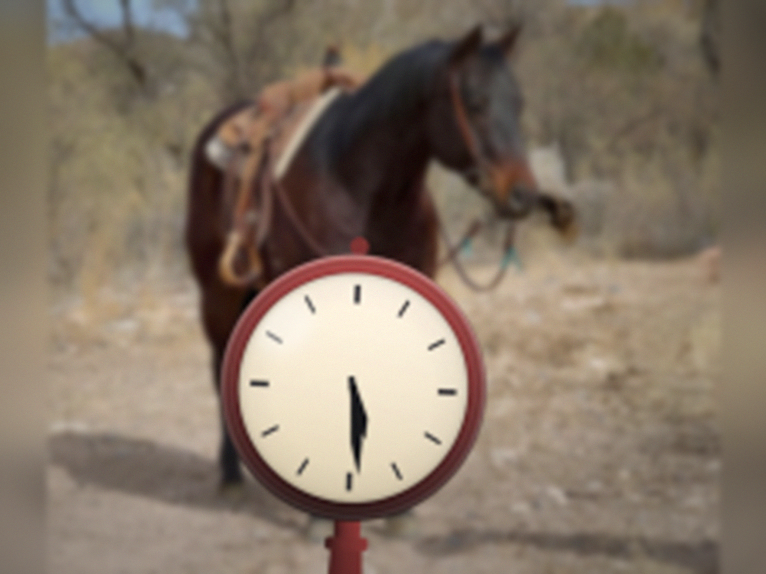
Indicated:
5.29
